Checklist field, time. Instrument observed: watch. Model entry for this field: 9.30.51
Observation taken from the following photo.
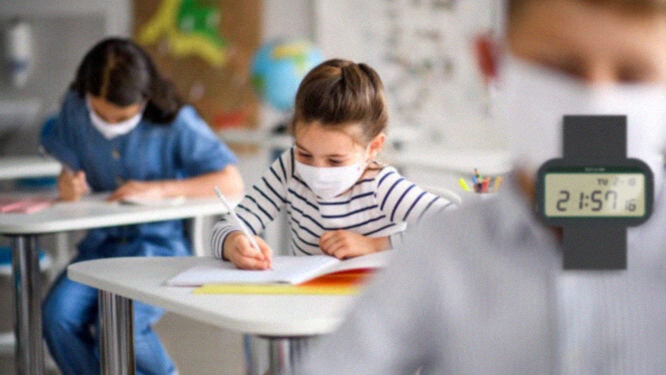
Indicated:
21.57.16
